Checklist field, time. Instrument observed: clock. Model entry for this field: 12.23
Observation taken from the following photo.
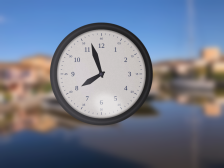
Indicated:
7.57
